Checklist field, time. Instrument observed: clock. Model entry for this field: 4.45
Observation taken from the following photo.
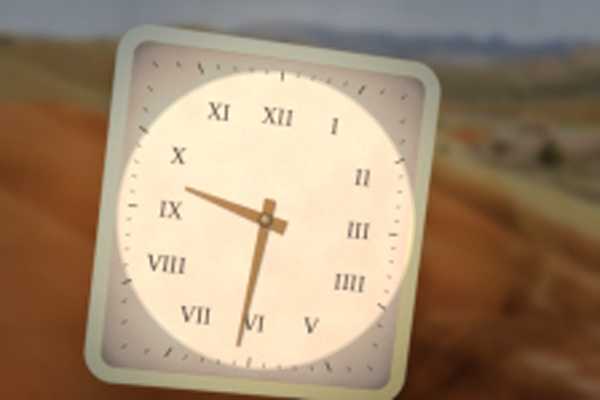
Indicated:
9.31
